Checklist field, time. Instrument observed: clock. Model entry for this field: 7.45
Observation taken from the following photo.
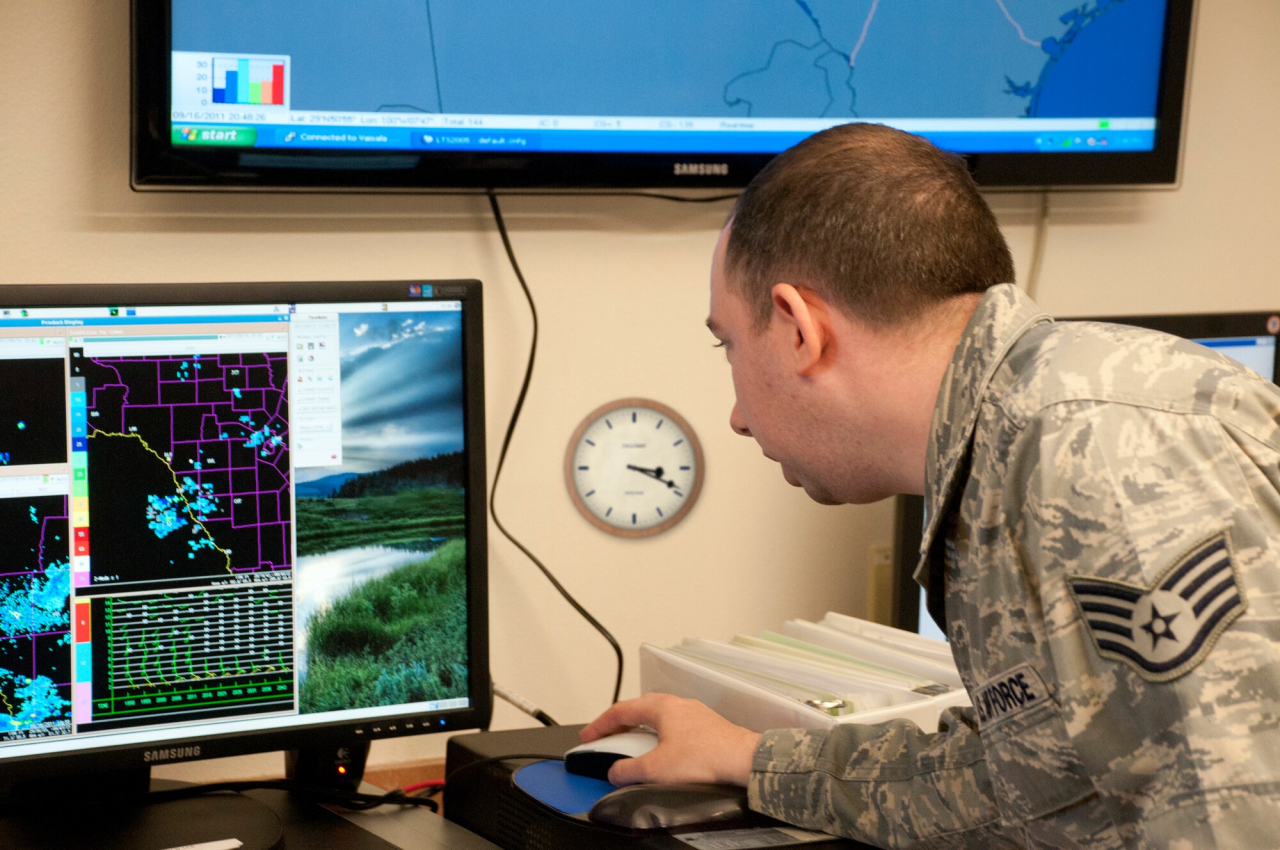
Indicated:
3.19
